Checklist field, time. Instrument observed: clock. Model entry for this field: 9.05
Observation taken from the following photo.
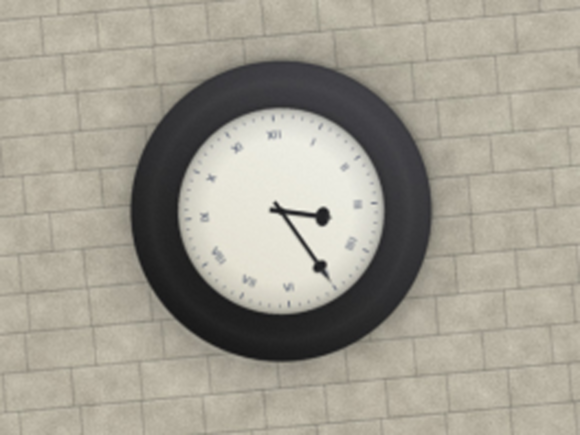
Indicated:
3.25
